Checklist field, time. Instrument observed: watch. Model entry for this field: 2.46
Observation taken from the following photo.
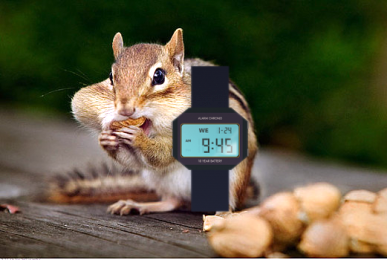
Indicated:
9.45
